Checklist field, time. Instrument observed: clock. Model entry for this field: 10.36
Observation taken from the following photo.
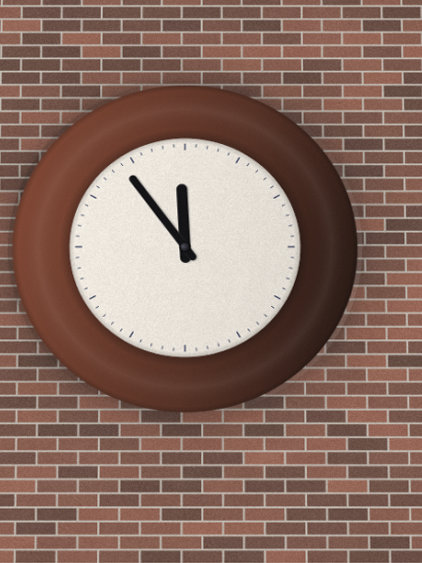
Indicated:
11.54
